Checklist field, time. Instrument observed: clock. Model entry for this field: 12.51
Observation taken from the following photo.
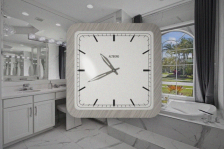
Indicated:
10.41
